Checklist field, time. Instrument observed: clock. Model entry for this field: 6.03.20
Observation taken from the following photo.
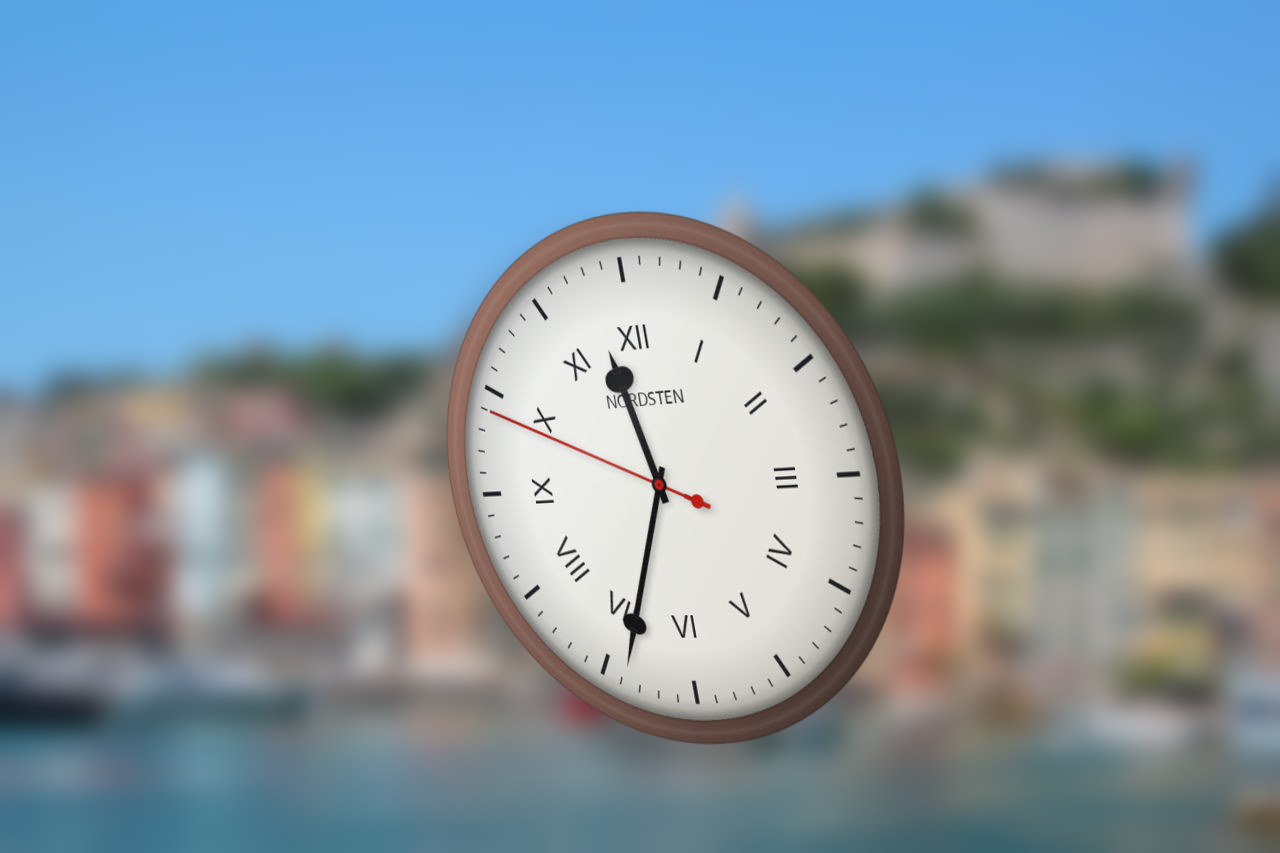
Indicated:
11.33.49
